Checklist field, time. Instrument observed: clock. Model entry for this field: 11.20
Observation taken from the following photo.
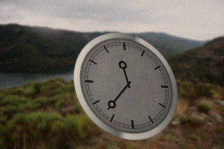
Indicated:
11.37
